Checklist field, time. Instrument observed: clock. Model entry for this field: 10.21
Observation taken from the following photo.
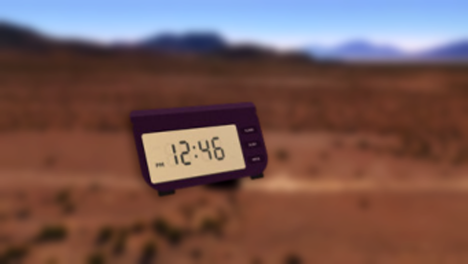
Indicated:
12.46
